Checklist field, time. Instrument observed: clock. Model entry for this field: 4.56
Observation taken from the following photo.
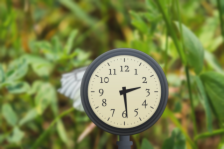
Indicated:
2.29
